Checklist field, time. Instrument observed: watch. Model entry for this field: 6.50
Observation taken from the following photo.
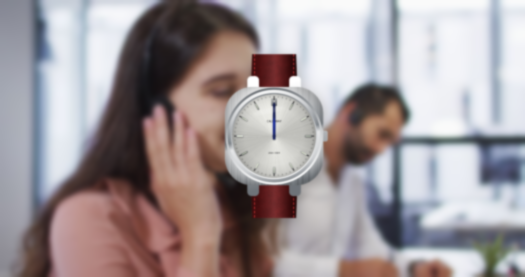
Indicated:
12.00
